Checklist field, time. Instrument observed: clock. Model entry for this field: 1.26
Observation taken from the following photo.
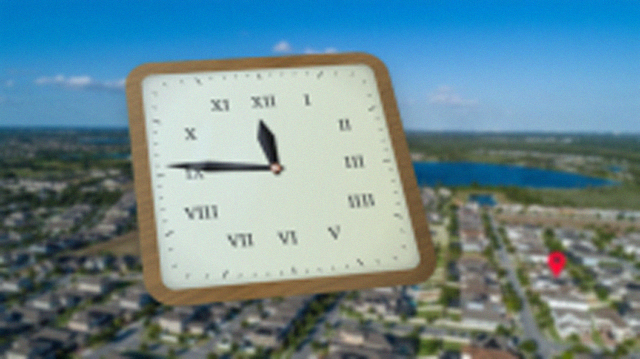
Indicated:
11.46
